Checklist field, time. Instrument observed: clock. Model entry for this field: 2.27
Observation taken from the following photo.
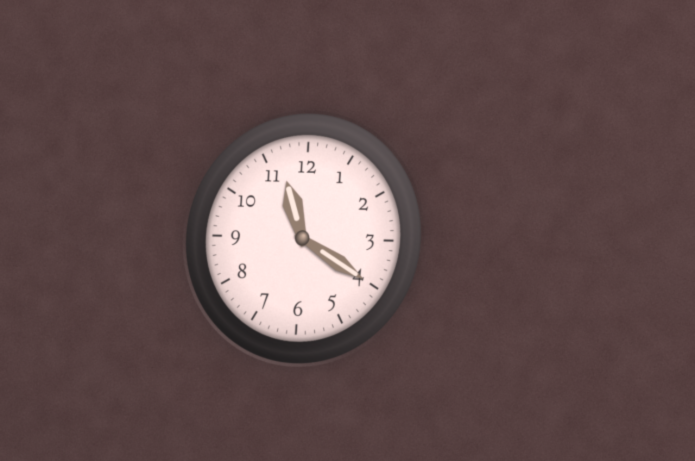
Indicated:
11.20
